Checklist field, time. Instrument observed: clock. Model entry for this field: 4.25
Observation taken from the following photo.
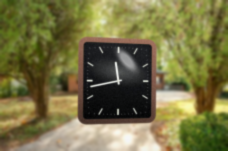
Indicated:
11.43
